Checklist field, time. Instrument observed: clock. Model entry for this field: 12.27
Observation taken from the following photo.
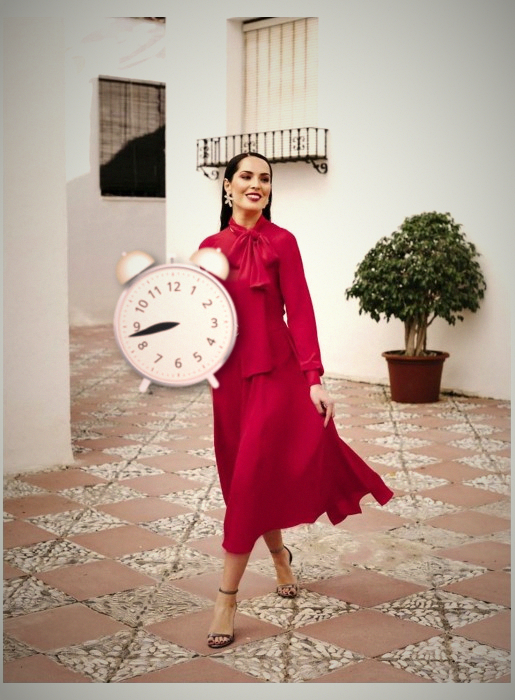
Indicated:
8.43
